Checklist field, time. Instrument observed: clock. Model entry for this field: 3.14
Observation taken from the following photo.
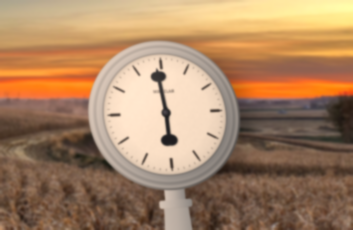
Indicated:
5.59
